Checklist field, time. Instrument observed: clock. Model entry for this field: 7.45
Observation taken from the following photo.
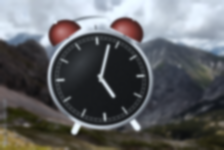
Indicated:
5.03
